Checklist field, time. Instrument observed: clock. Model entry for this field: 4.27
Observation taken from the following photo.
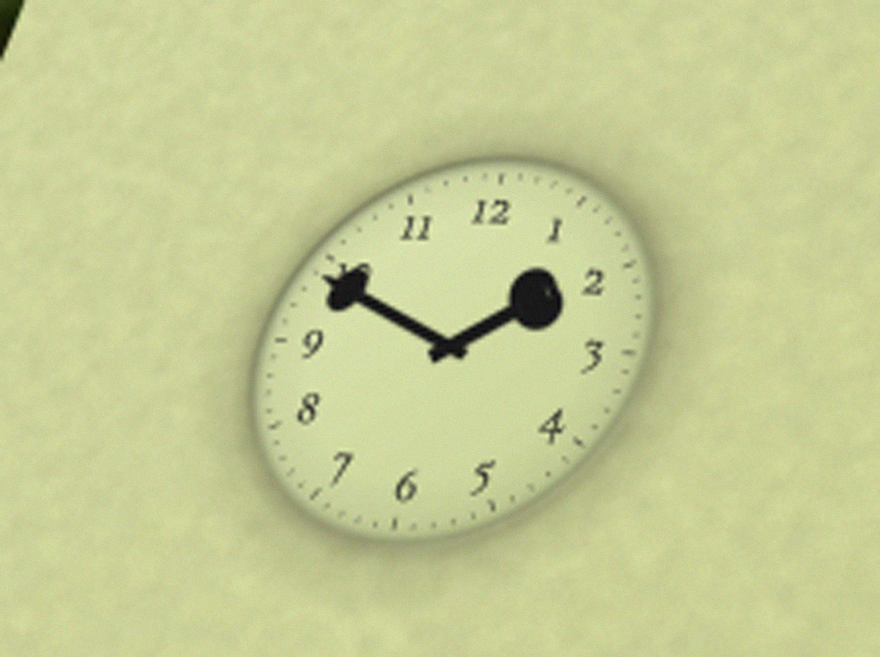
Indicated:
1.49
